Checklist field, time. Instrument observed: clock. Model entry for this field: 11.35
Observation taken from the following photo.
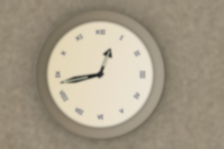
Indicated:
12.43
